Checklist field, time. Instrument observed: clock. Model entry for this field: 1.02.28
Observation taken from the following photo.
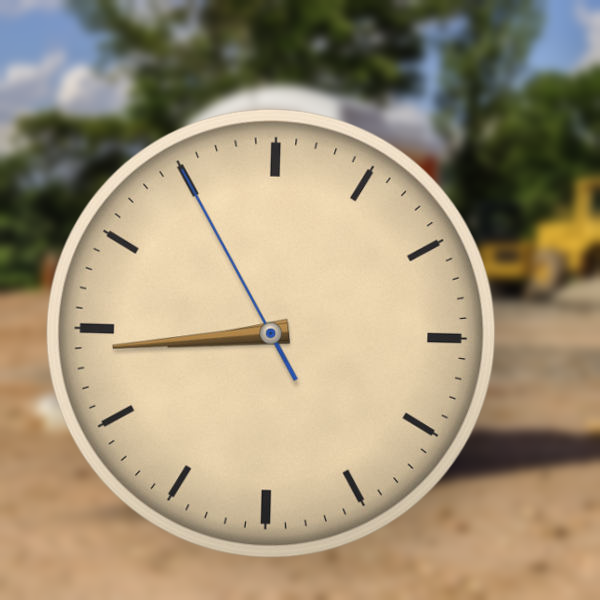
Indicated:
8.43.55
